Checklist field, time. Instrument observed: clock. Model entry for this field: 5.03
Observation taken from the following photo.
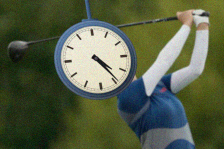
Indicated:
4.24
